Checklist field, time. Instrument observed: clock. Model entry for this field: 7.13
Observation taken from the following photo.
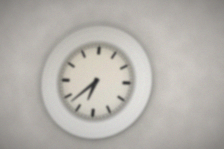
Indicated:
6.38
